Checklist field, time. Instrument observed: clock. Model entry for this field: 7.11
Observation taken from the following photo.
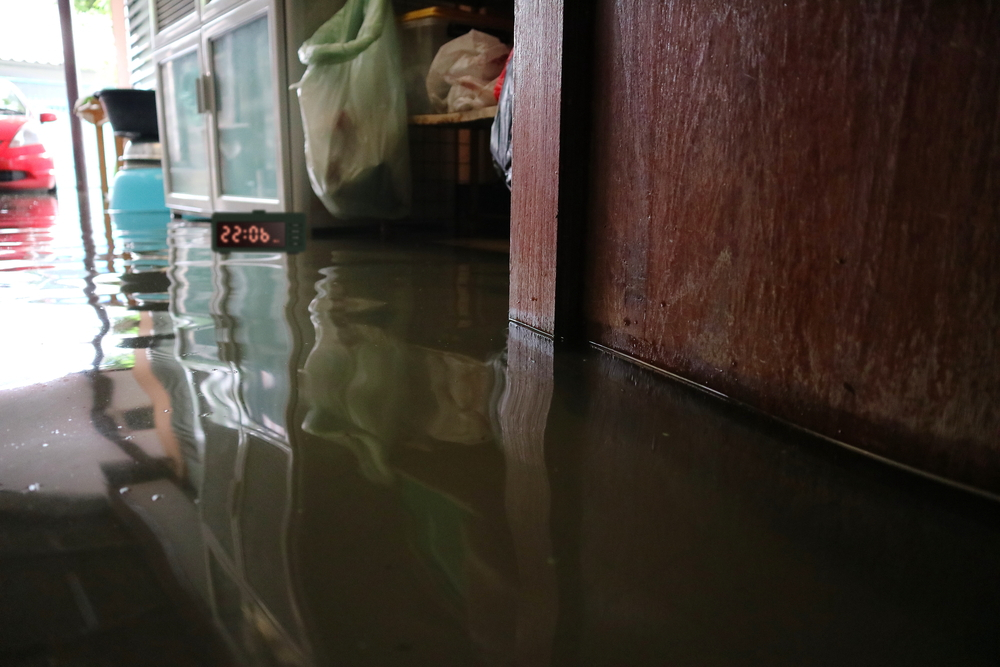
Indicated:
22.06
